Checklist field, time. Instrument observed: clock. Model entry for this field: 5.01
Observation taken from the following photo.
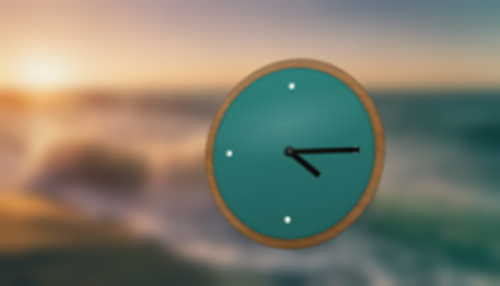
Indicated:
4.15
